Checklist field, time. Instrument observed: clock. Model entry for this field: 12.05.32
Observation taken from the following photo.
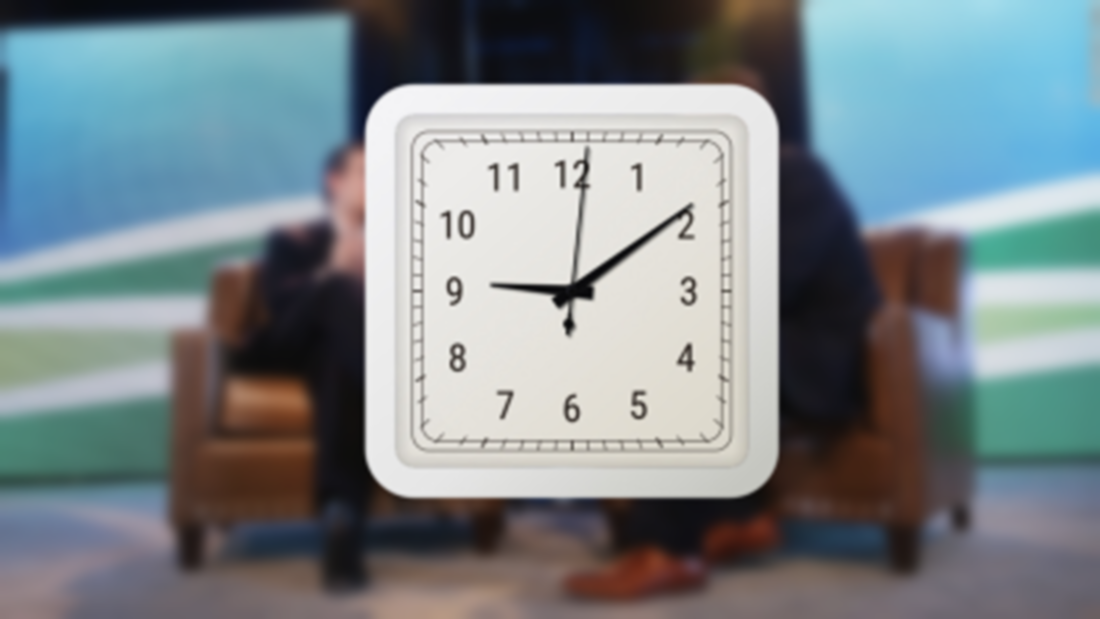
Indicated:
9.09.01
